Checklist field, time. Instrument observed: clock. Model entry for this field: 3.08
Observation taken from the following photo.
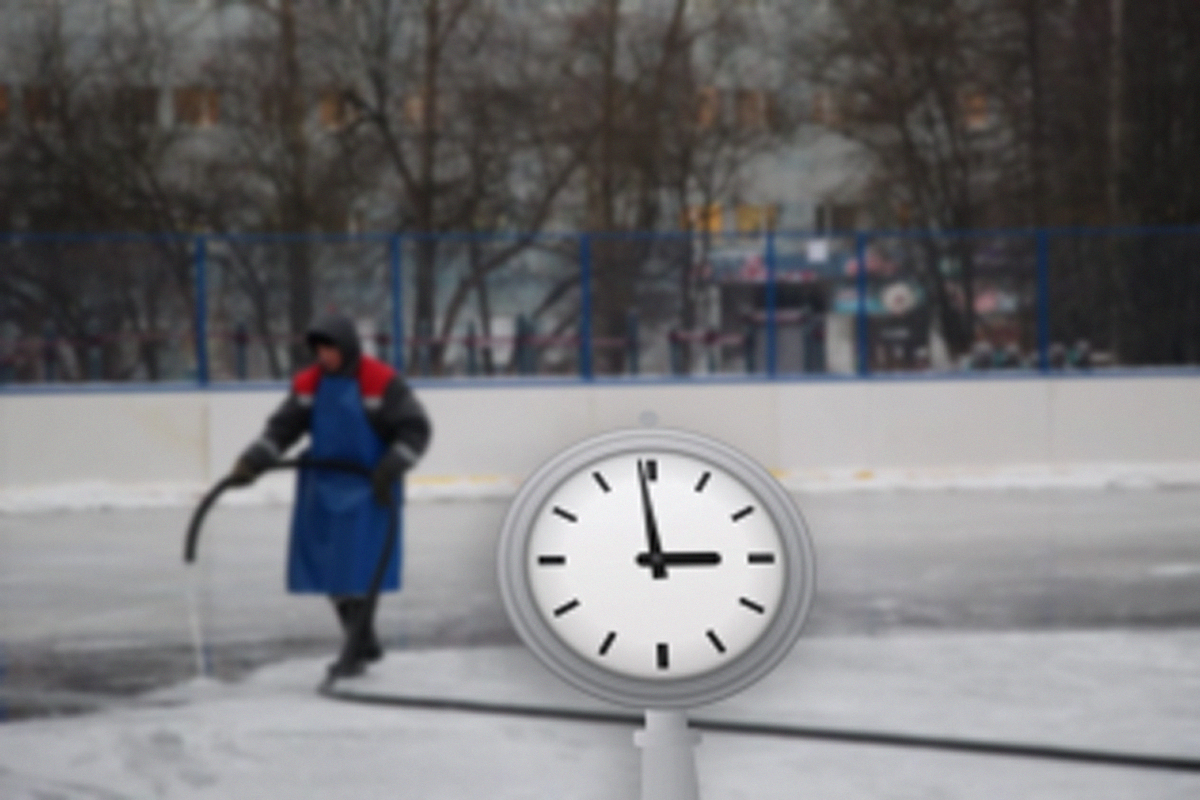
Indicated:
2.59
